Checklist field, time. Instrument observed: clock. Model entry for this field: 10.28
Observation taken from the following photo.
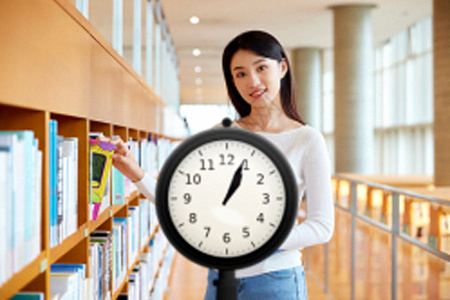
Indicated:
1.04
